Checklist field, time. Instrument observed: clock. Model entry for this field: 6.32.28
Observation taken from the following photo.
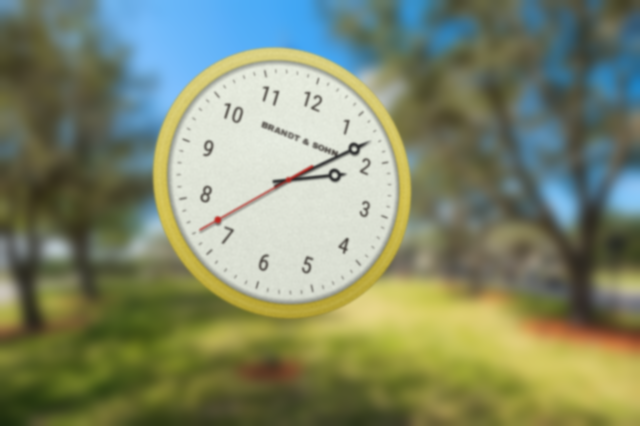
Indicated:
2.07.37
